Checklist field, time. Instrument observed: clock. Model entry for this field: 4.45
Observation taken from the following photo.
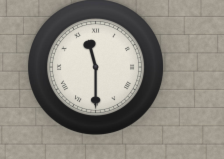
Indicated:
11.30
